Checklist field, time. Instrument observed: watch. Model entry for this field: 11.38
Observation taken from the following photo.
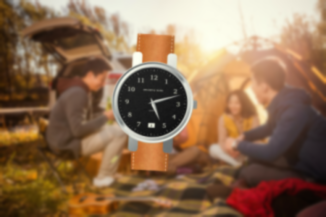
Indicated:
5.12
